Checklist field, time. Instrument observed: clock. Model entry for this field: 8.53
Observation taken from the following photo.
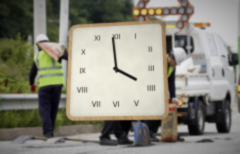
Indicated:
3.59
